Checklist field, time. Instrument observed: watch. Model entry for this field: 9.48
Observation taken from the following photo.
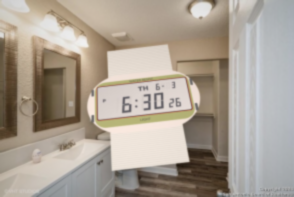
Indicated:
6.30
